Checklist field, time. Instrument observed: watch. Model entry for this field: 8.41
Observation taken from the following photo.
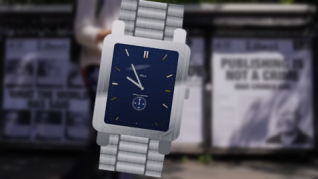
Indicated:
9.55
